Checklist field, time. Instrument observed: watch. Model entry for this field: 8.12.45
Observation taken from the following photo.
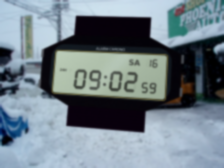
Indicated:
9.02.59
